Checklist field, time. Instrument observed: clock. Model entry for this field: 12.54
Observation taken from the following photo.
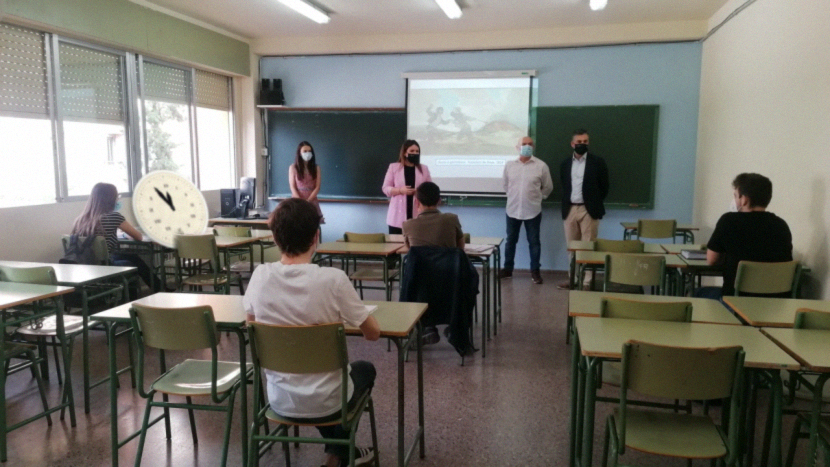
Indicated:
11.55
